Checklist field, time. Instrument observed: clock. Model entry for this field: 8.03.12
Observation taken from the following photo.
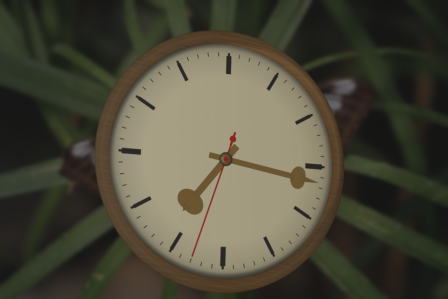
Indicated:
7.16.33
